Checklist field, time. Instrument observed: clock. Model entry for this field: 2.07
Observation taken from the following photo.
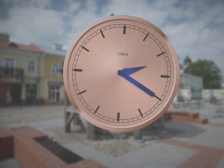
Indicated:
2.20
